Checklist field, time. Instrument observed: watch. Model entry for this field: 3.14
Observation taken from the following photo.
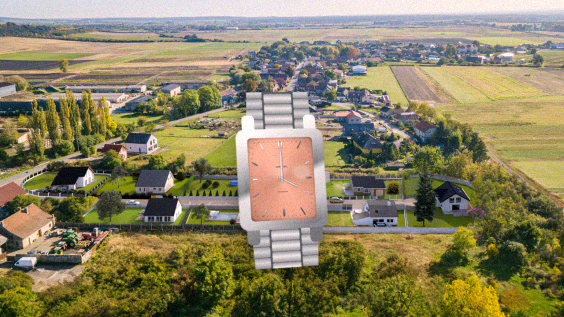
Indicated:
4.00
